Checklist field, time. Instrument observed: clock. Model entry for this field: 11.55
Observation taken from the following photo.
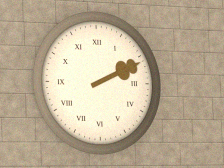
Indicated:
2.11
